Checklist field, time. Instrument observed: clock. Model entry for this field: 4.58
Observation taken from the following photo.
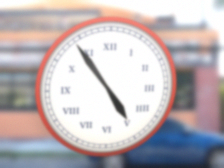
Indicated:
4.54
